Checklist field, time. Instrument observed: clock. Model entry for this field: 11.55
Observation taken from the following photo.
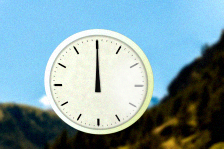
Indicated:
12.00
